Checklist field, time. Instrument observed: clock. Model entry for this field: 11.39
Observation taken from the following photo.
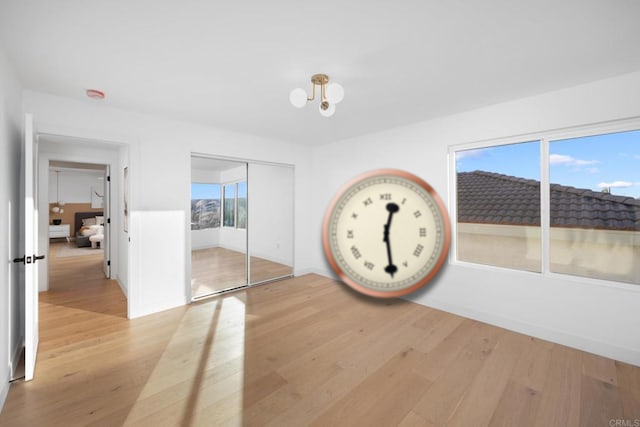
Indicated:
12.29
